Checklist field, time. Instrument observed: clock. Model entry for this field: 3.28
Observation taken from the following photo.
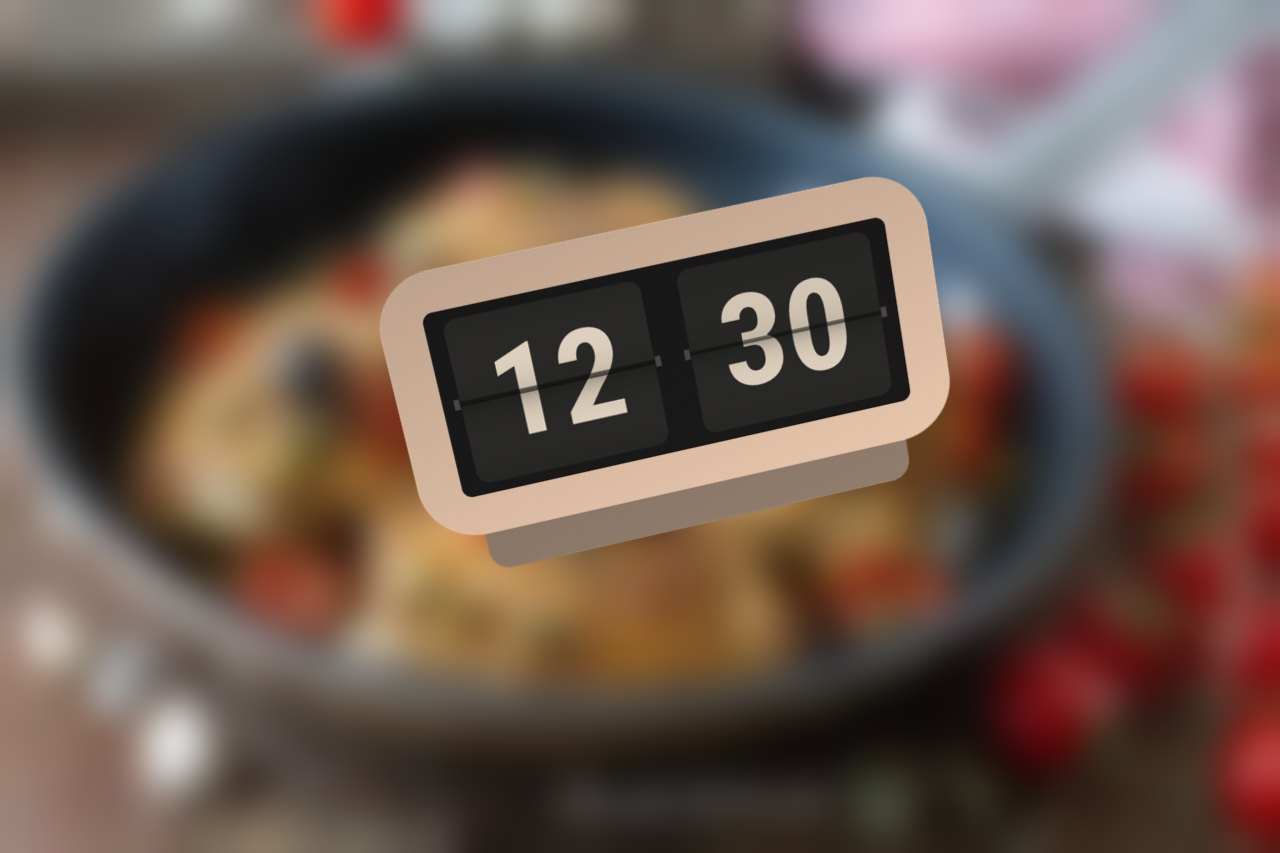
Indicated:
12.30
